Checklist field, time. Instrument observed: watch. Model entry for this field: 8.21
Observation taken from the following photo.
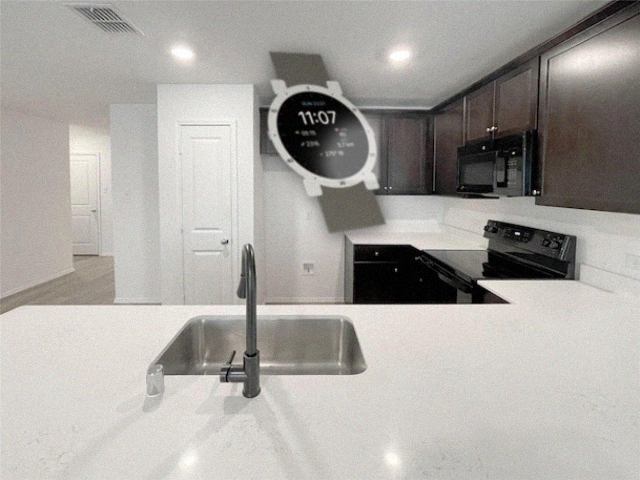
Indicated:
11.07
